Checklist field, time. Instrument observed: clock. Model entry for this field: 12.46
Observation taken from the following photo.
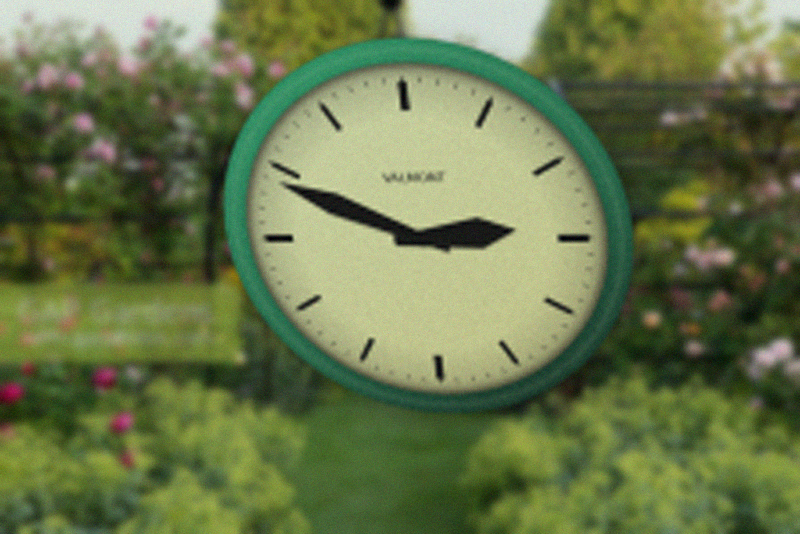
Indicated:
2.49
